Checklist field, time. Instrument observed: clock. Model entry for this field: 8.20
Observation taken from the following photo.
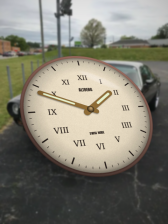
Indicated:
1.49
